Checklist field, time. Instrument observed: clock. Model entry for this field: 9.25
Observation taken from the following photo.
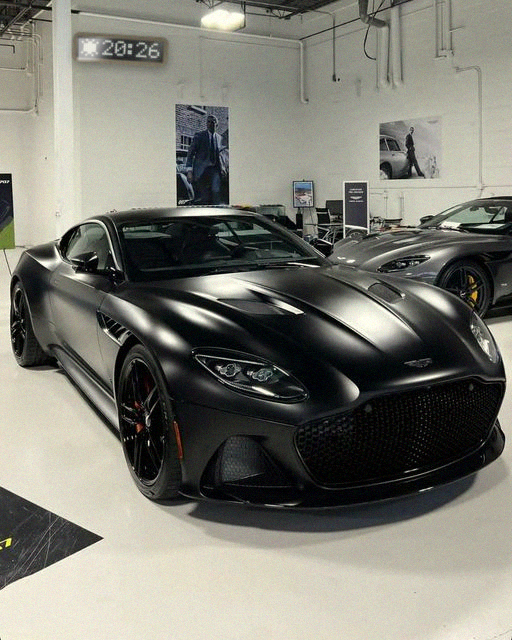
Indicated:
20.26
